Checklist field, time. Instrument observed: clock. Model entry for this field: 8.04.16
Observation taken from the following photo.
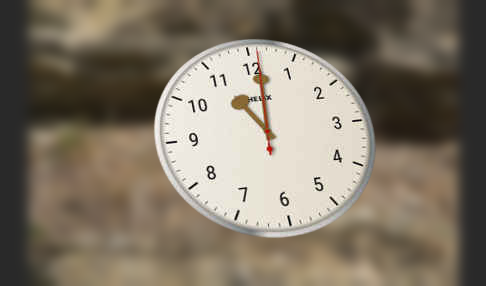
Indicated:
11.01.01
